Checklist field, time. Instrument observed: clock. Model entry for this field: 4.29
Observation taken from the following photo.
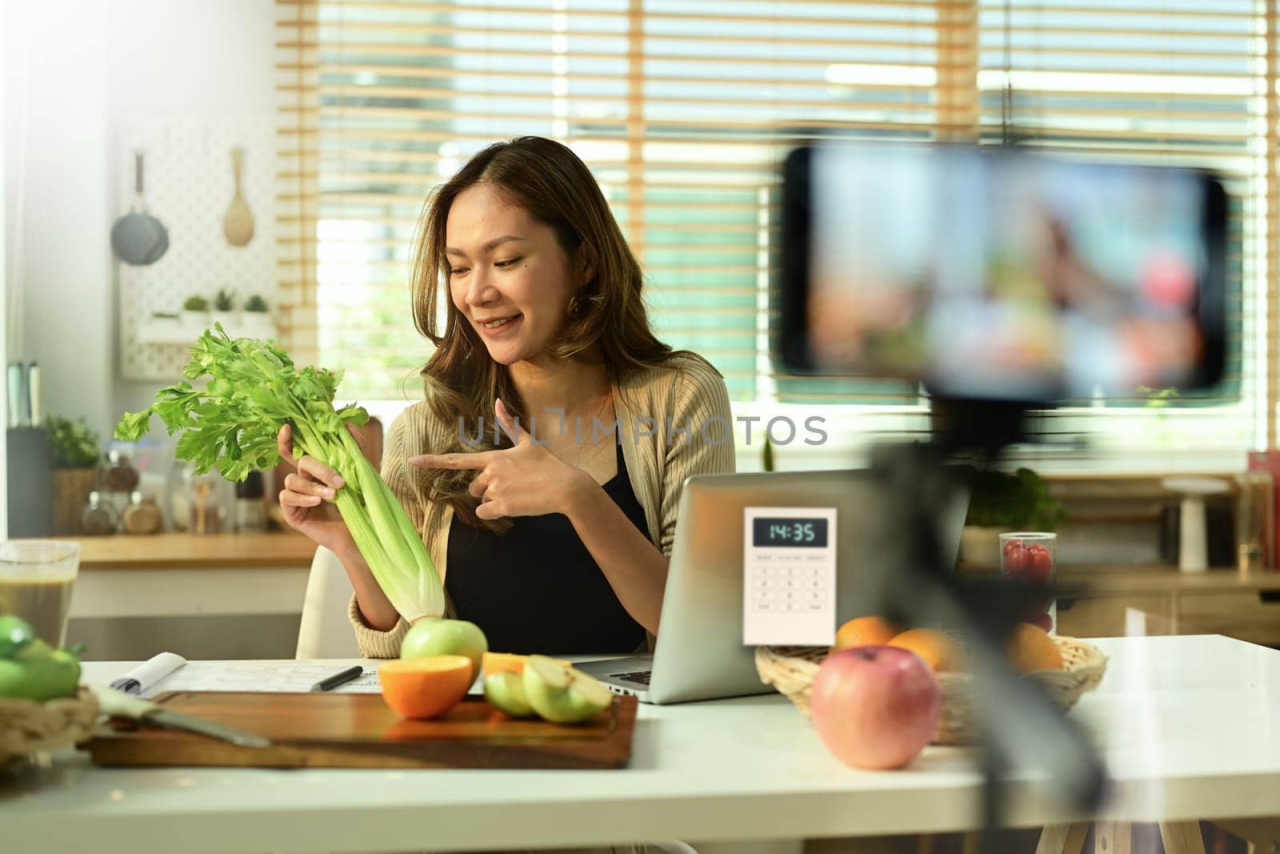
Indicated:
14.35
